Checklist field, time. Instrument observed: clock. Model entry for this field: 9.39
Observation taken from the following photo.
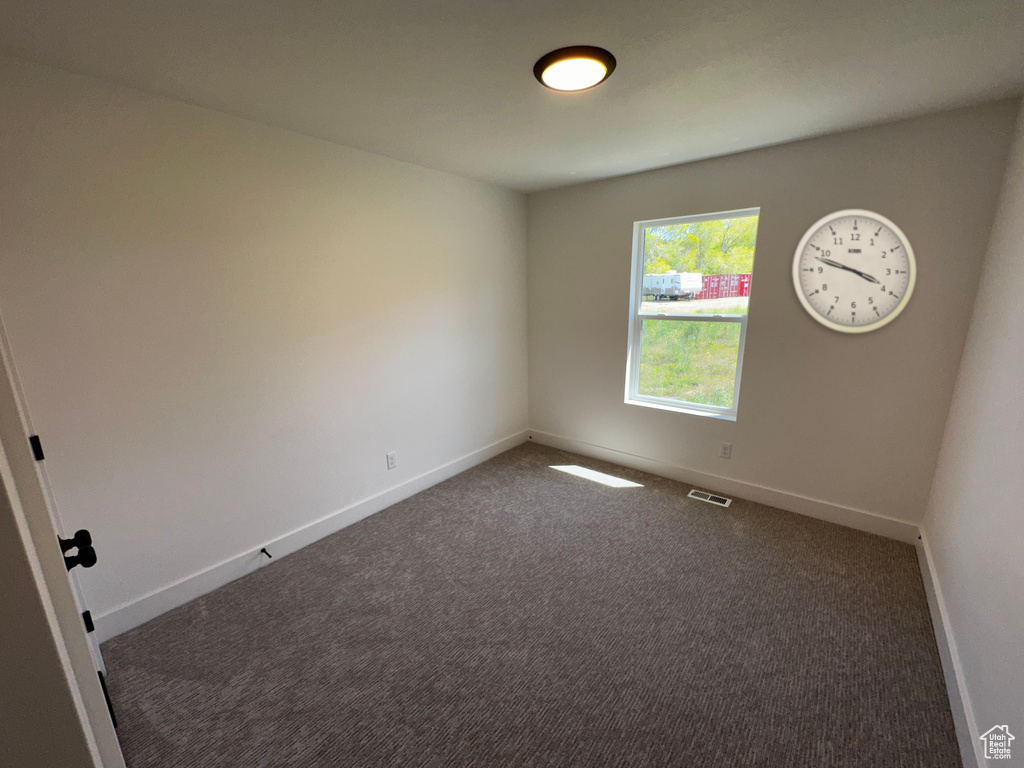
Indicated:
3.48
